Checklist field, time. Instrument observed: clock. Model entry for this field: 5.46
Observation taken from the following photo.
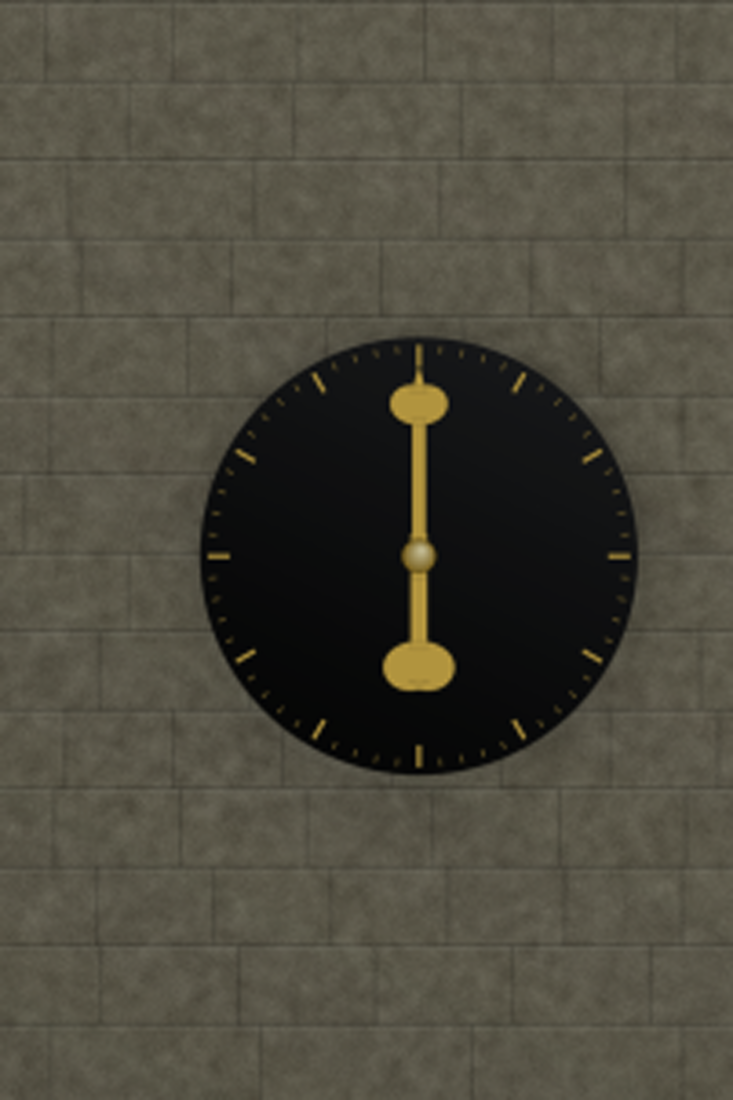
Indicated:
6.00
